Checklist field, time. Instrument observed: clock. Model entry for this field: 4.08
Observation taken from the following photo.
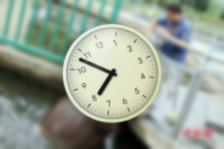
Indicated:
7.53
